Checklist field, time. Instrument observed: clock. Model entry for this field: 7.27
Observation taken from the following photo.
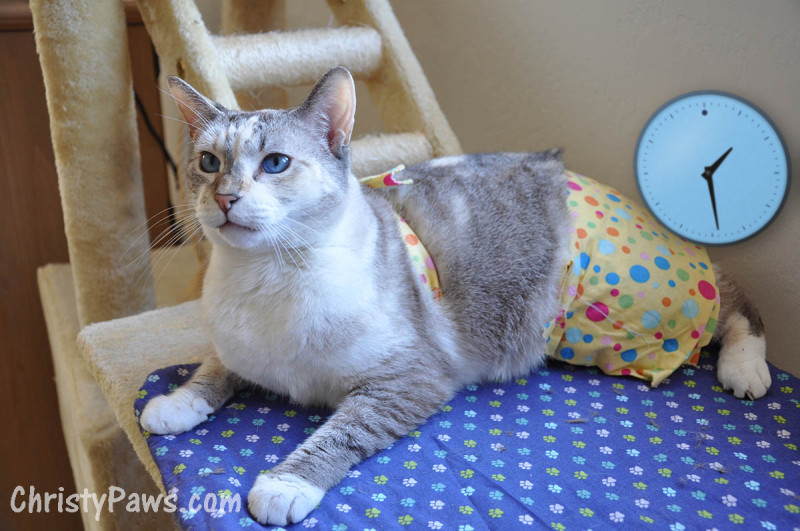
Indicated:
1.29
